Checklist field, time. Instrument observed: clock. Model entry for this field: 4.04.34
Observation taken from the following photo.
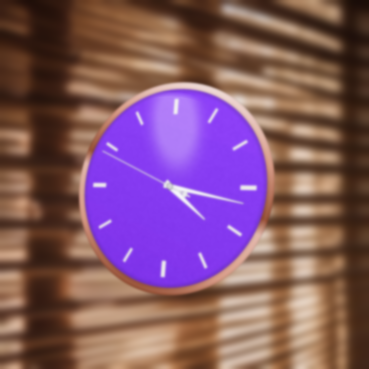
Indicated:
4.16.49
